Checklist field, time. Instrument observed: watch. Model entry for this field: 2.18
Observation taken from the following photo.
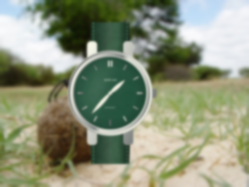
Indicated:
1.37
